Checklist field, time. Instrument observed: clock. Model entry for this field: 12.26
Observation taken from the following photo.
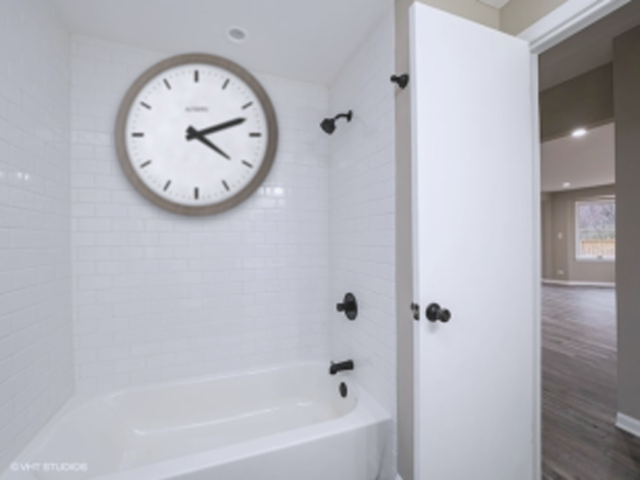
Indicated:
4.12
